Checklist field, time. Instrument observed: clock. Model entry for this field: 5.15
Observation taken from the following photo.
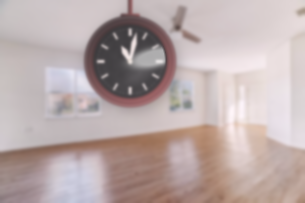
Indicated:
11.02
